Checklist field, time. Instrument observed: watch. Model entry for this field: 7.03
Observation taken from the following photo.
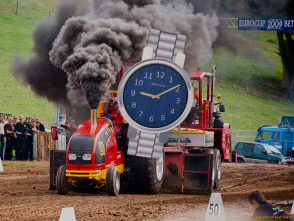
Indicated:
9.09
